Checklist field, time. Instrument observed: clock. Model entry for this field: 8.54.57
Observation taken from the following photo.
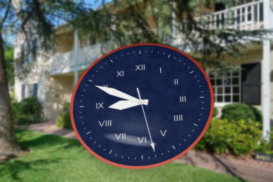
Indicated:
8.49.28
